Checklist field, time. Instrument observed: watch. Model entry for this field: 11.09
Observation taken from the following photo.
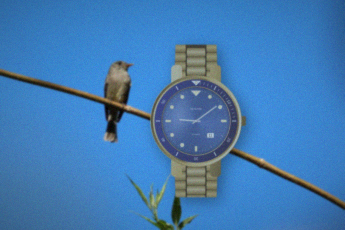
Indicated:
9.09
